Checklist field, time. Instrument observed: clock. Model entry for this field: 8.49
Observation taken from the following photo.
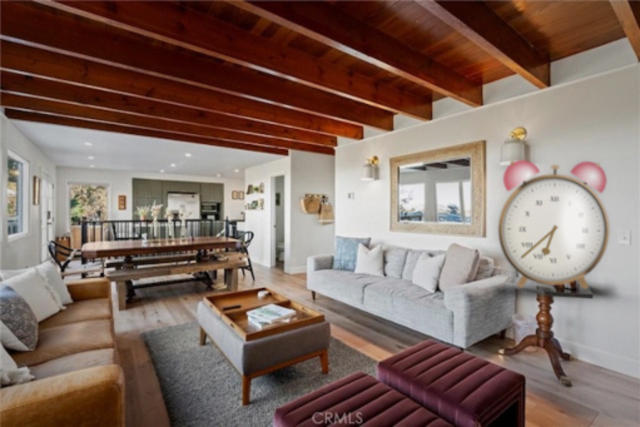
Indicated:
6.38
